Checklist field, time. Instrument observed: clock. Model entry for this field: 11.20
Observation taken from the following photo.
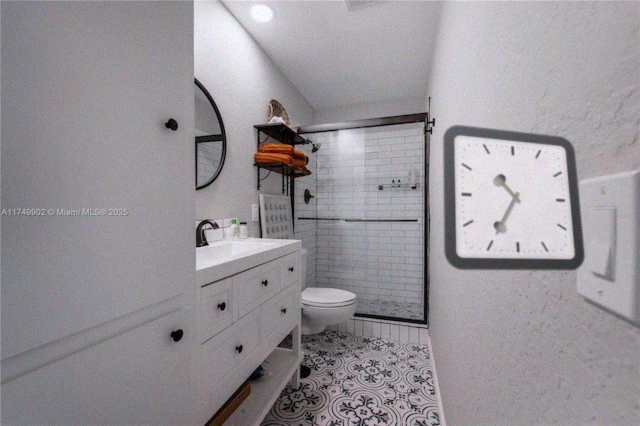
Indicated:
10.35
